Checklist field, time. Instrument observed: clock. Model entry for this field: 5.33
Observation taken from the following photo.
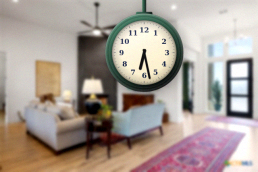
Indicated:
6.28
